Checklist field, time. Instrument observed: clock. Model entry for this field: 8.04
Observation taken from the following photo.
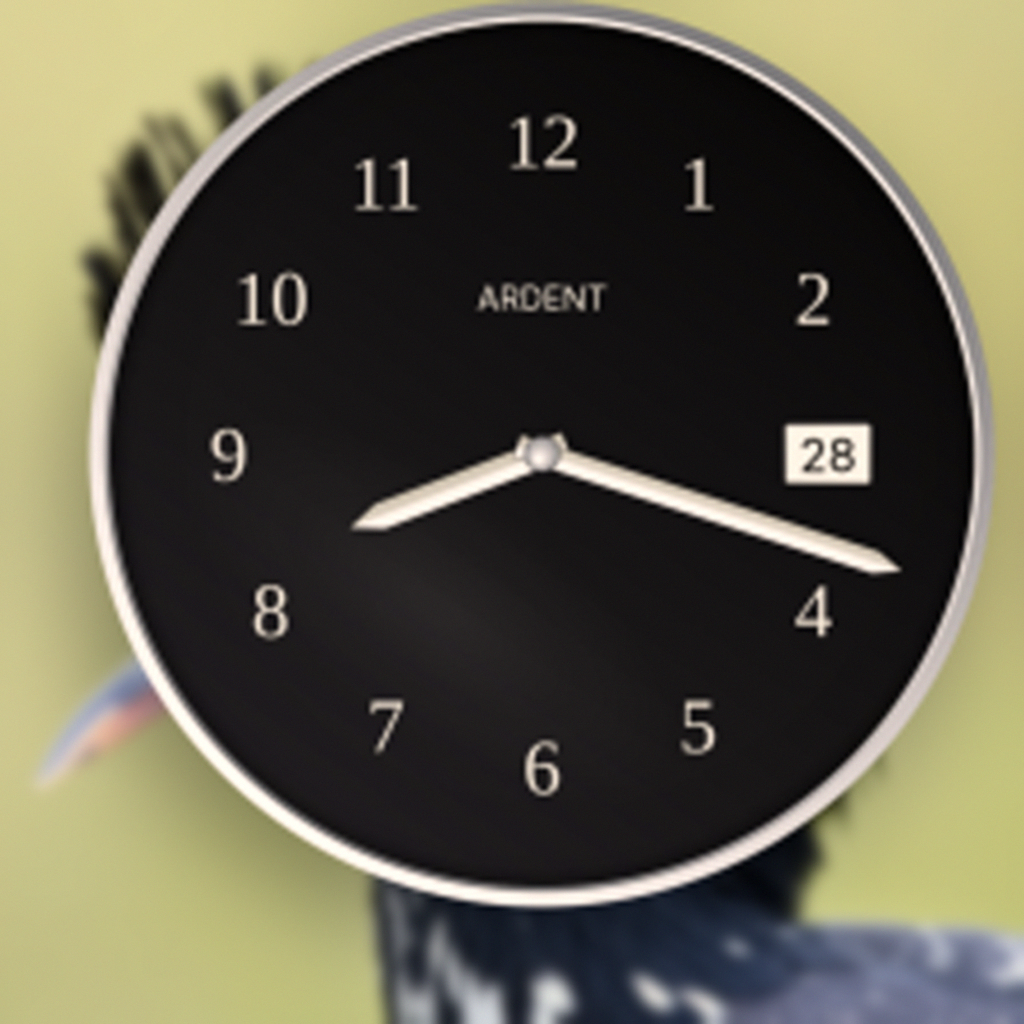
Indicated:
8.18
